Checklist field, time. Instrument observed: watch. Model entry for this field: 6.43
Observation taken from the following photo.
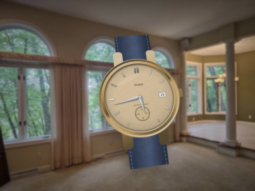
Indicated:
5.43
